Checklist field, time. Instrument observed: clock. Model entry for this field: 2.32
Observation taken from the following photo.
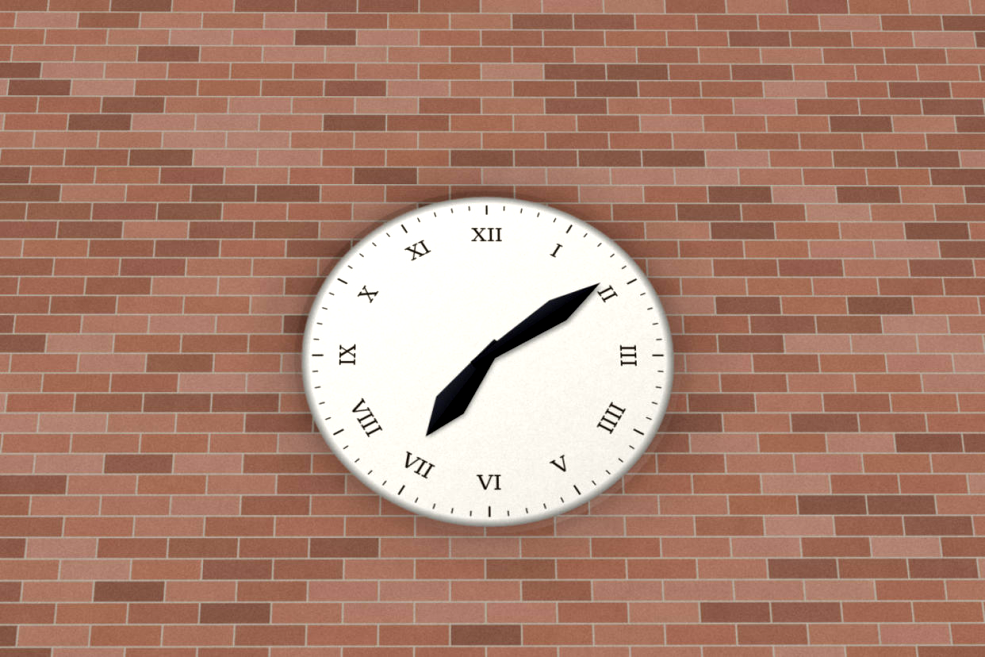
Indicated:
7.09
